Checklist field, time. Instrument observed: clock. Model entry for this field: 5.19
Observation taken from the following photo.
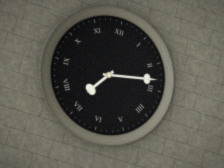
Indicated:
7.13
